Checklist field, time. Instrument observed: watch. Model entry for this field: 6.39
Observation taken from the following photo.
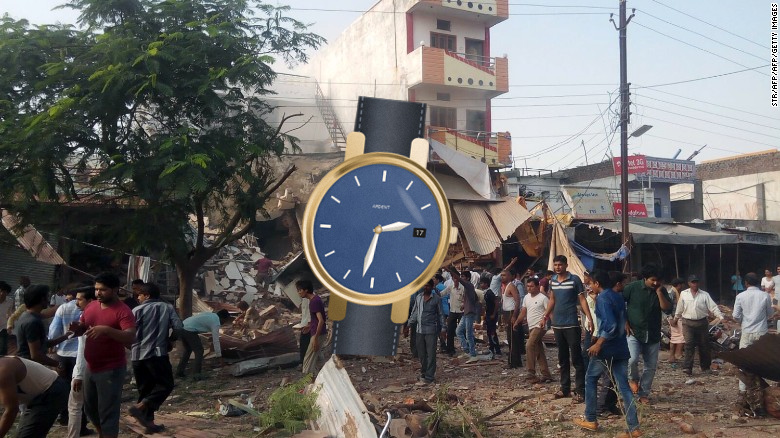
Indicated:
2.32
